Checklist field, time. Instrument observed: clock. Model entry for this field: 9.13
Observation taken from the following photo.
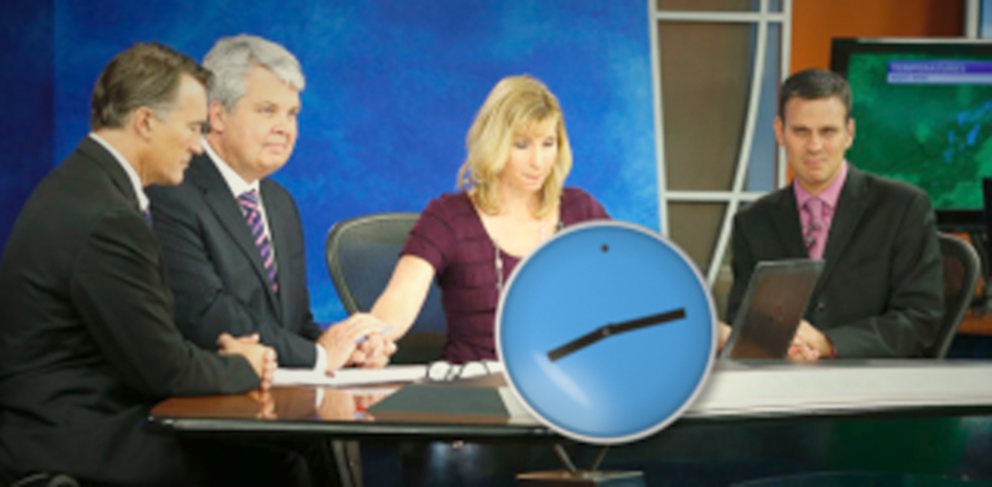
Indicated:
8.13
